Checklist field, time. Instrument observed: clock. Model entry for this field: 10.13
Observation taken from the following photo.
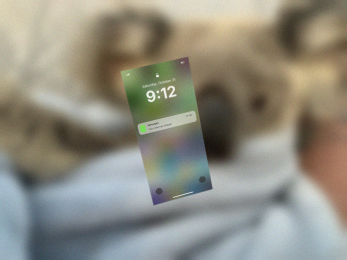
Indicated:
9.12
